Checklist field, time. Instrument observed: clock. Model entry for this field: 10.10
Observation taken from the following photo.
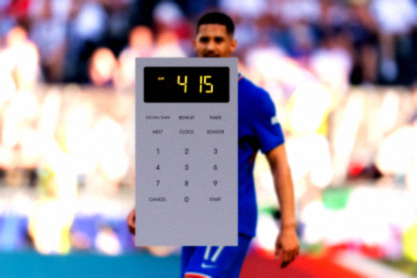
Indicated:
4.15
